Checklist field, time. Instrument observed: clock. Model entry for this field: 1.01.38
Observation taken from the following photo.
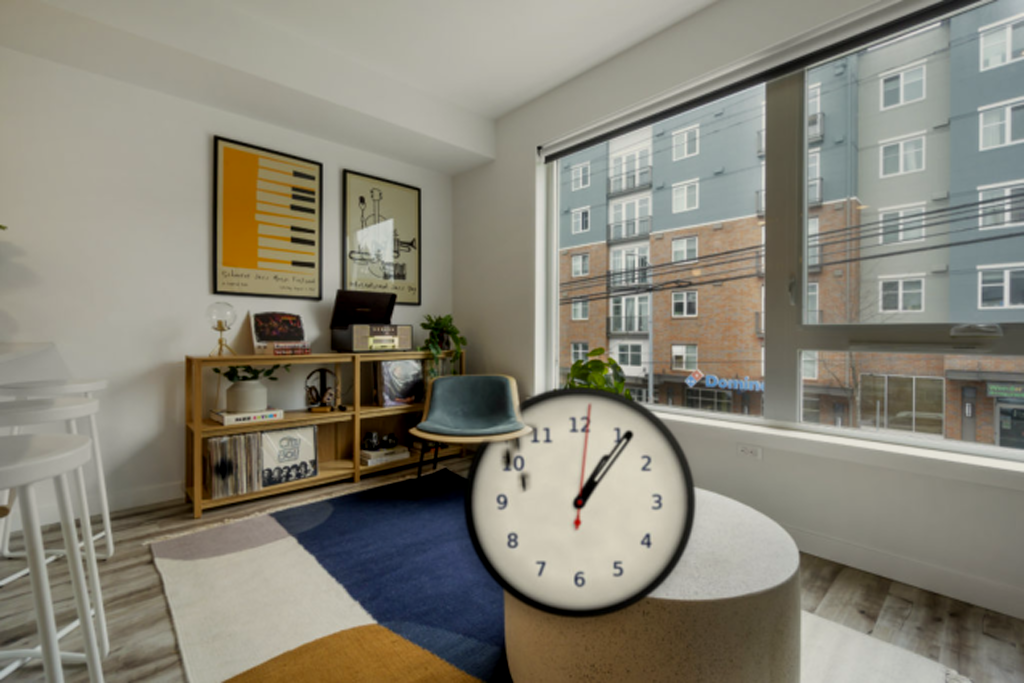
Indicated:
1.06.01
